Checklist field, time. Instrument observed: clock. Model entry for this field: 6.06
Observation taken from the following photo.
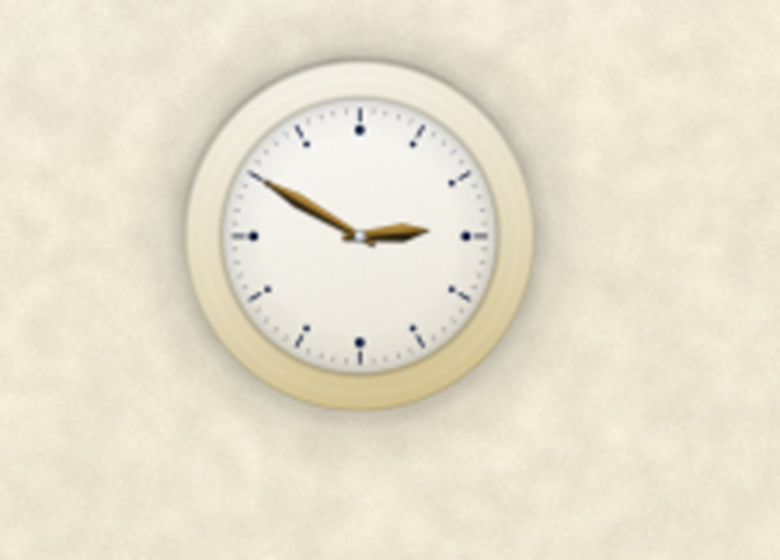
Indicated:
2.50
